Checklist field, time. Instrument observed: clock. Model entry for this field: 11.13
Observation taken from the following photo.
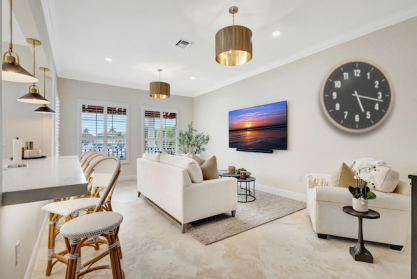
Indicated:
5.17
